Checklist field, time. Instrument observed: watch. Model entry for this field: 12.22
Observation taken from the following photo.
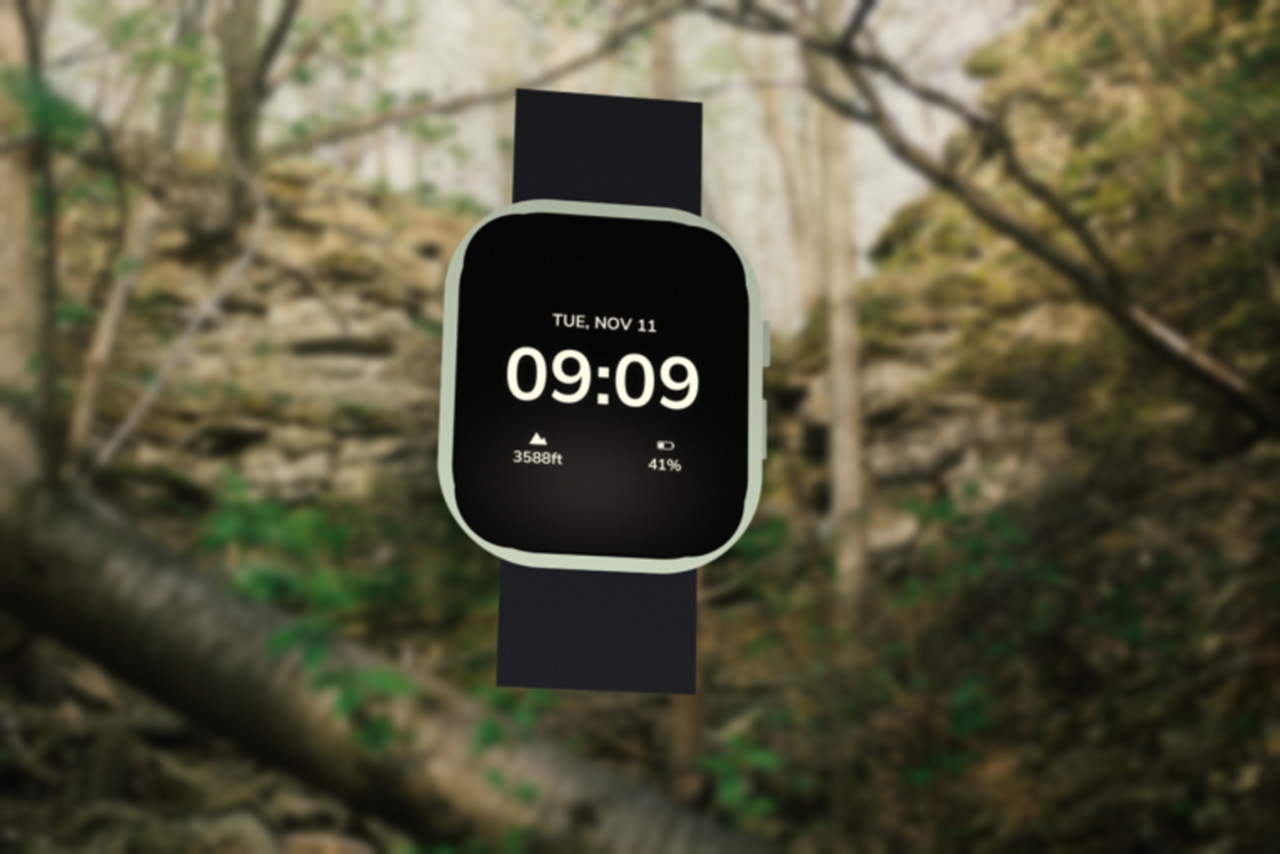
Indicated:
9.09
